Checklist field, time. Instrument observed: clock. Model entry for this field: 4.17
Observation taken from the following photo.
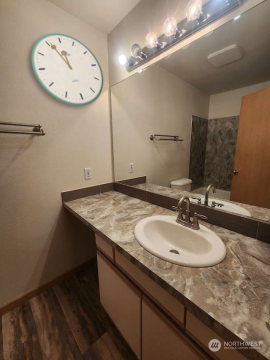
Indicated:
11.56
